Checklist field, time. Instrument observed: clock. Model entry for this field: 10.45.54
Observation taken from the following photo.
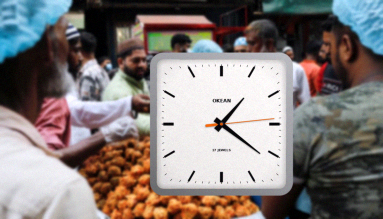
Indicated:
1.21.14
